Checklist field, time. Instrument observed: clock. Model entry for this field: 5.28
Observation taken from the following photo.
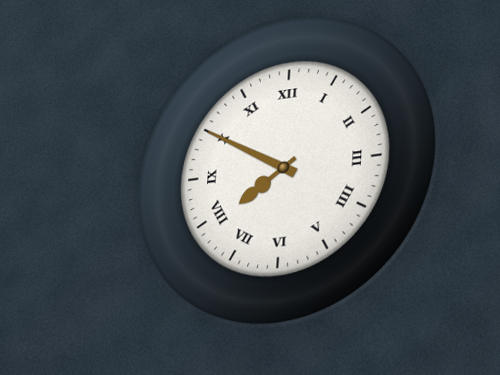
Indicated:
7.50
